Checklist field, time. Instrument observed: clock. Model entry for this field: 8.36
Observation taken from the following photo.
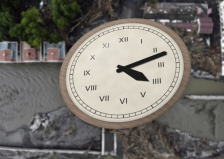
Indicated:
4.12
